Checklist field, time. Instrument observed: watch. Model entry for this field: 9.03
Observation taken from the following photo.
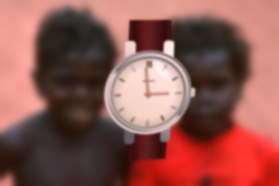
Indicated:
2.59
